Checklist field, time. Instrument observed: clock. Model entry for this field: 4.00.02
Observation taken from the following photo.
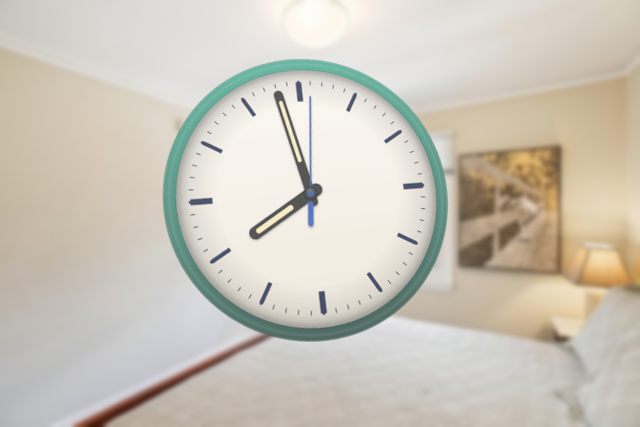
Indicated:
7.58.01
